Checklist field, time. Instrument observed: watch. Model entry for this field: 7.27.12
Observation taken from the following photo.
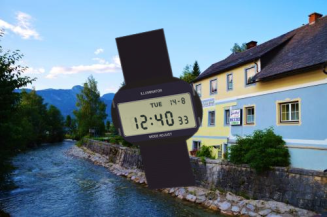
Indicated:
12.40.33
